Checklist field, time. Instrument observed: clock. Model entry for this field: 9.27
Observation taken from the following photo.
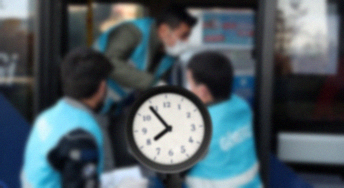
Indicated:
7.54
